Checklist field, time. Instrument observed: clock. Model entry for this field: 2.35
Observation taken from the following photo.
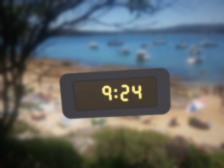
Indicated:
9.24
